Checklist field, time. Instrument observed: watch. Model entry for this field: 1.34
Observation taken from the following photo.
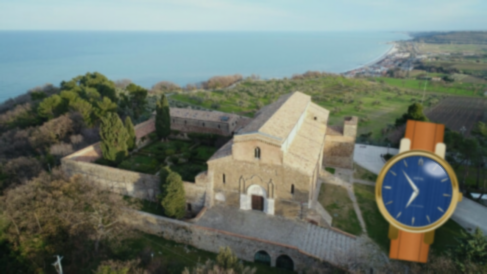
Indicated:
6.53
